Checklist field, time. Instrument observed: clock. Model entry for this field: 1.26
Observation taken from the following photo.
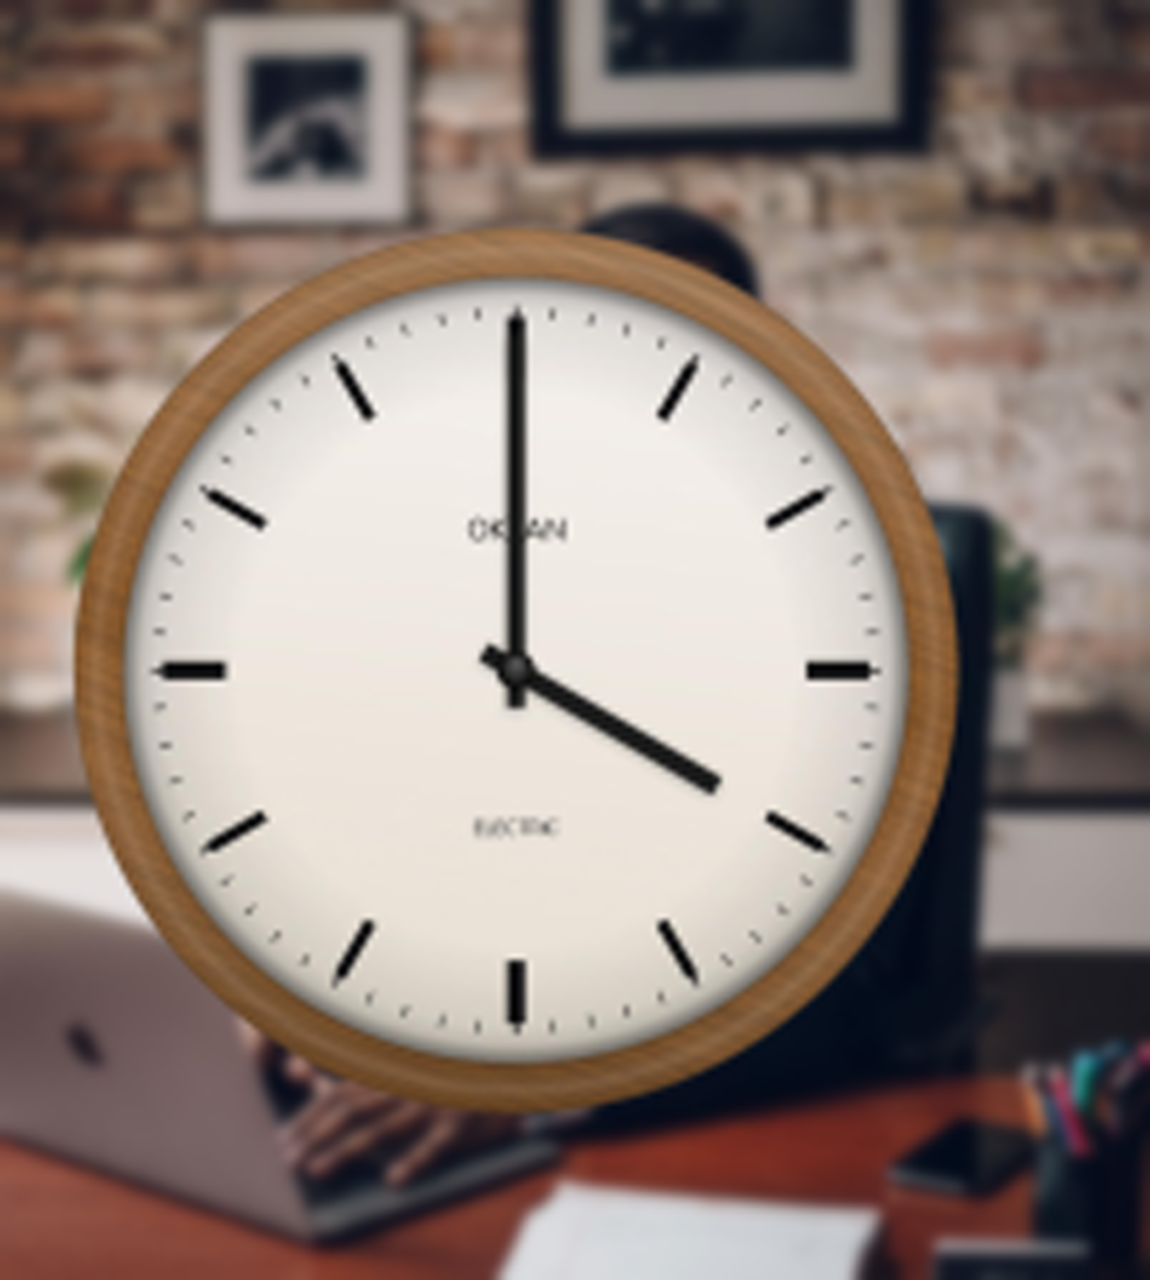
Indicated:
4.00
